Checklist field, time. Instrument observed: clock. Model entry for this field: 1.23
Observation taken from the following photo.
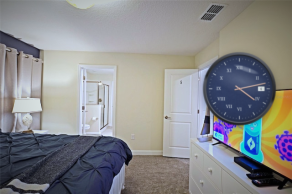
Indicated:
4.13
